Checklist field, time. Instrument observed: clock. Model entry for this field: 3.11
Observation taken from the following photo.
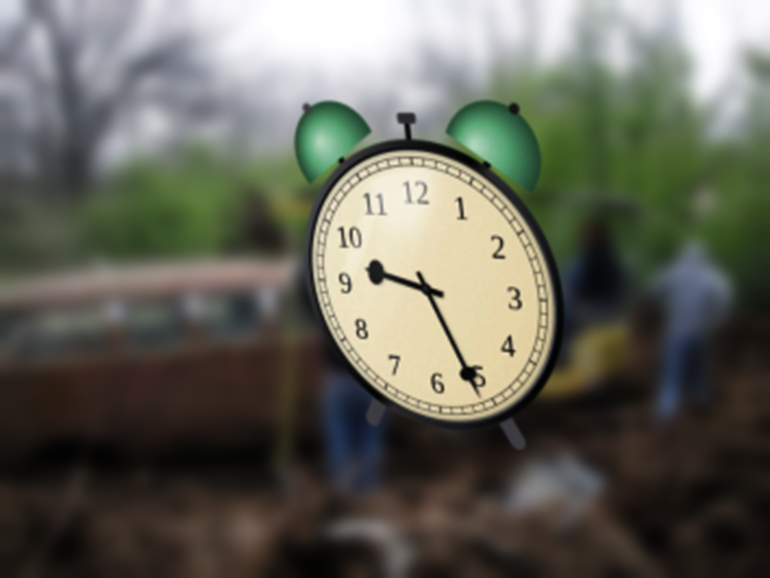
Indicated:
9.26
